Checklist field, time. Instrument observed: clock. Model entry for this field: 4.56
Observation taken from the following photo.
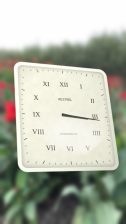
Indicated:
3.16
